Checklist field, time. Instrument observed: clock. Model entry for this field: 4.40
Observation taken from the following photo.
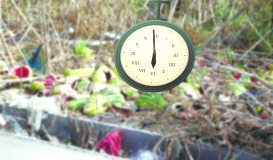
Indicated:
5.59
